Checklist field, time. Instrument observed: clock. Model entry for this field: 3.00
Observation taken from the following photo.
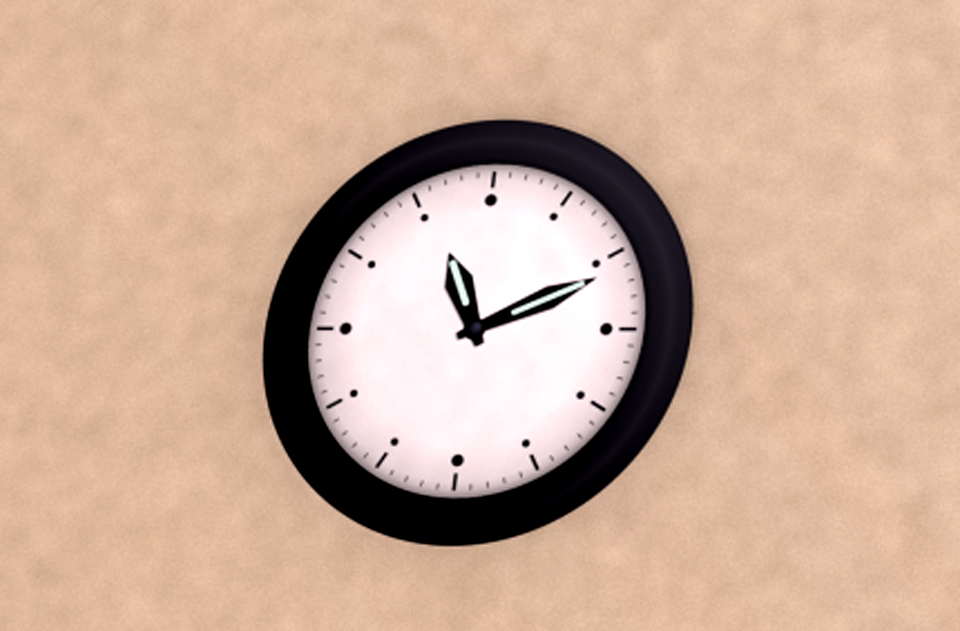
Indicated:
11.11
